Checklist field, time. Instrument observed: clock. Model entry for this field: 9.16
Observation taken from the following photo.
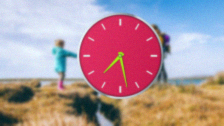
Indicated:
7.28
